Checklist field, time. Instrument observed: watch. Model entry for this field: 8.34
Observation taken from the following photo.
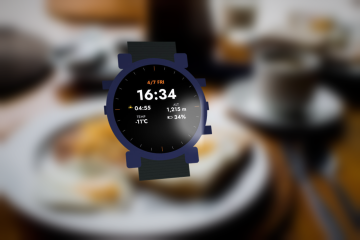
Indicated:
16.34
